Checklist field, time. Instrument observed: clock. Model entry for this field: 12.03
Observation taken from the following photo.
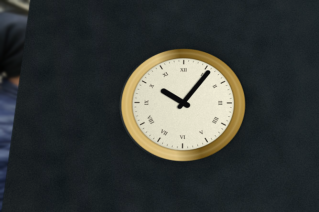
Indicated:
10.06
